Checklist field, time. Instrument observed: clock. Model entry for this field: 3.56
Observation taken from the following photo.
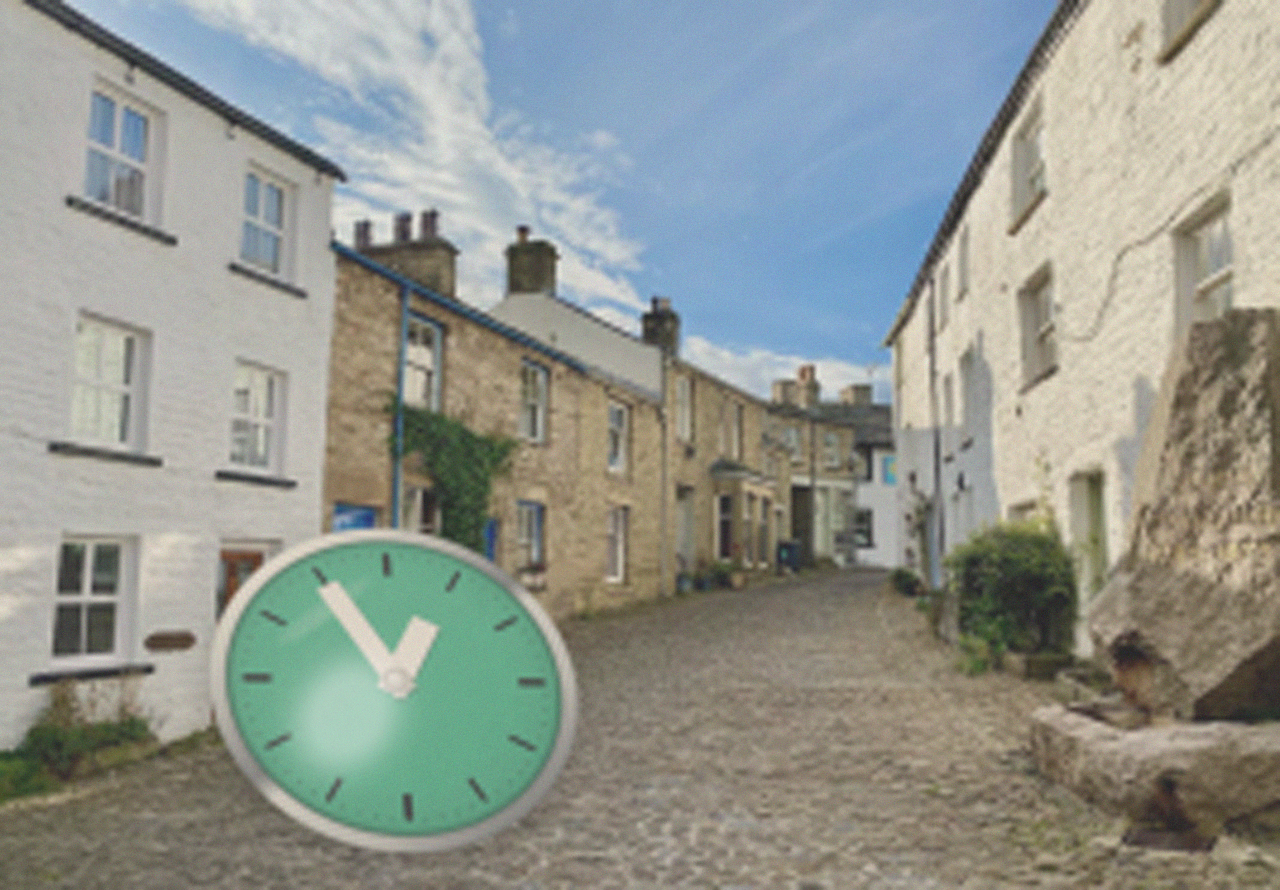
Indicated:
12.55
